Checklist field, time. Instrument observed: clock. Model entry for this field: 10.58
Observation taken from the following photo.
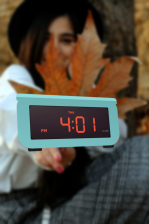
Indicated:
4.01
